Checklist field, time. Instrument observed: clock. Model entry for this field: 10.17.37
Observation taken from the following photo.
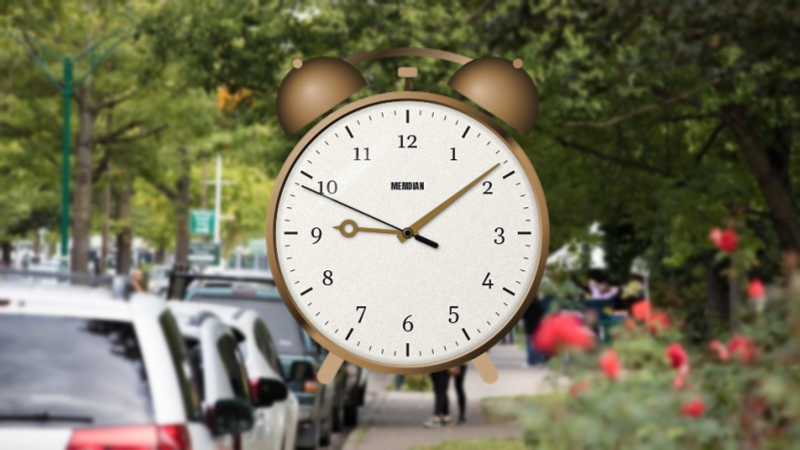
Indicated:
9.08.49
